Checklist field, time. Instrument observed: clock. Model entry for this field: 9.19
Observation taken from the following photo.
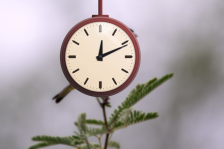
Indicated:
12.11
